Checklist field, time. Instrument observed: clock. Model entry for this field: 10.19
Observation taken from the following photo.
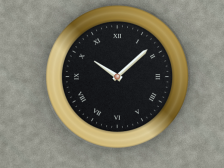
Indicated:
10.08
